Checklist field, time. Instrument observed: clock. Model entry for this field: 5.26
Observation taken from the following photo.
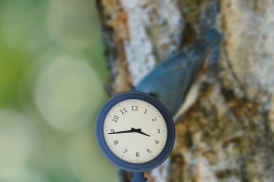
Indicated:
3.44
